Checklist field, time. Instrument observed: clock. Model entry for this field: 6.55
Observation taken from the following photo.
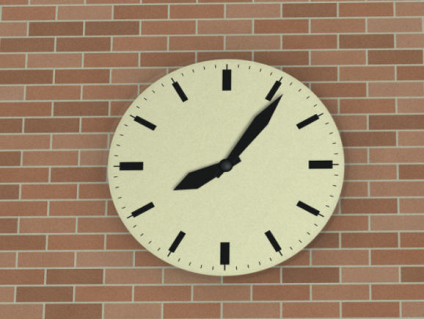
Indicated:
8.06
